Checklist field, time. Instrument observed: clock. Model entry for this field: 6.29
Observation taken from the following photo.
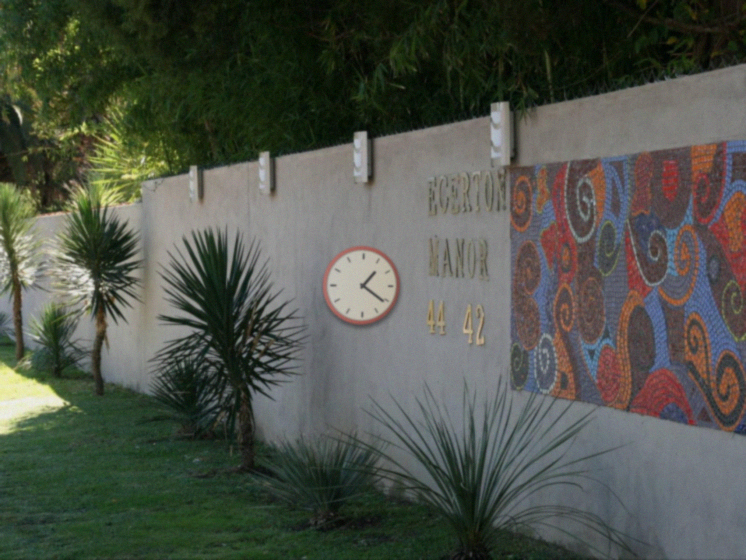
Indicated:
1.21
